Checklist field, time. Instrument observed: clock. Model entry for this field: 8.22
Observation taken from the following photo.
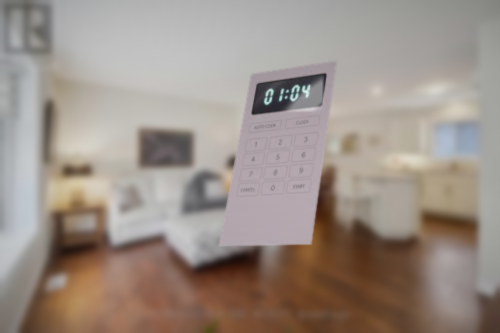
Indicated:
1.04
